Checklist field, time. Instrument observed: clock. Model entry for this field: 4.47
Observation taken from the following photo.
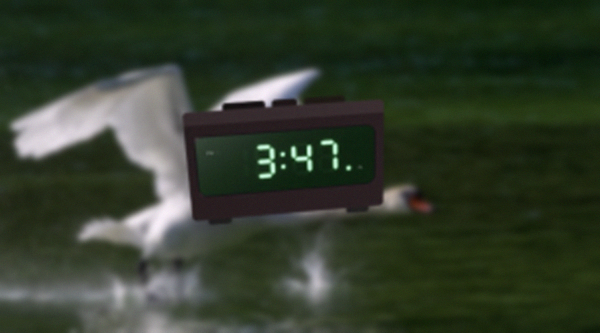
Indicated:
3.47
